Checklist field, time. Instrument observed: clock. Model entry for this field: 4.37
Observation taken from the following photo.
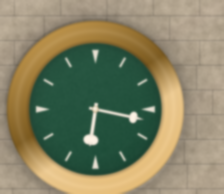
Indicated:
6.17
